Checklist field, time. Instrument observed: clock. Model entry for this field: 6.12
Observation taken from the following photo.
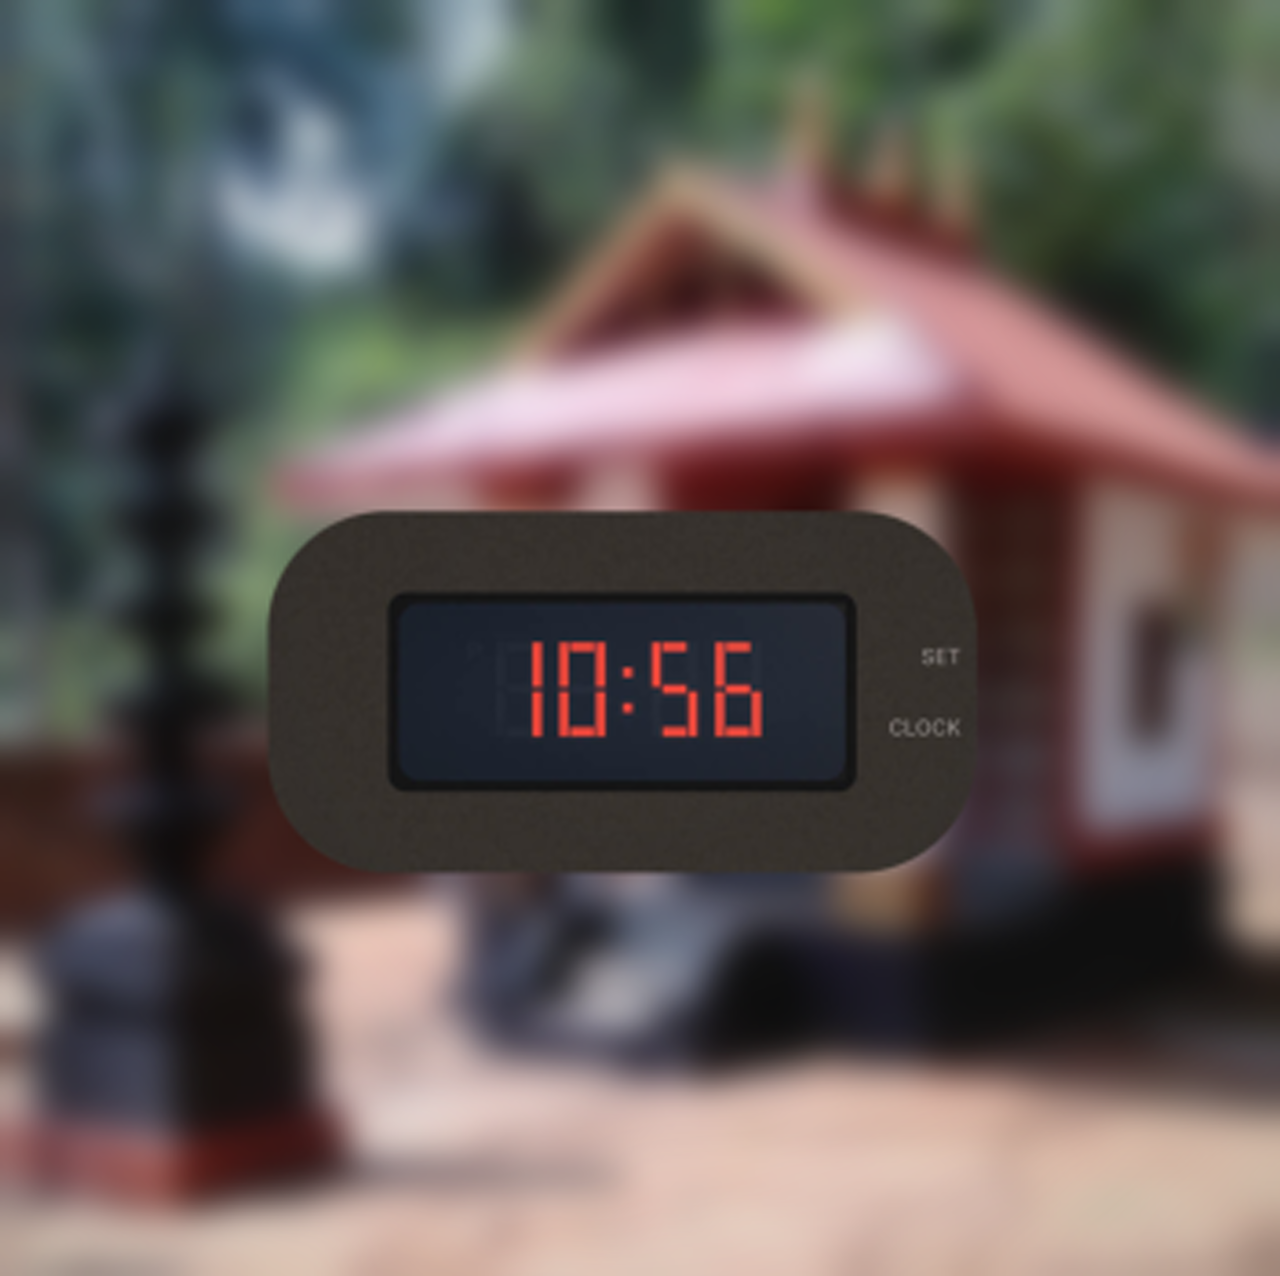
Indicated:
10.56
